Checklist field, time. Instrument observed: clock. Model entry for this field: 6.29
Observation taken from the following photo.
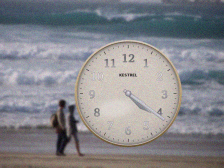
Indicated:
4.21
